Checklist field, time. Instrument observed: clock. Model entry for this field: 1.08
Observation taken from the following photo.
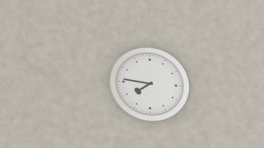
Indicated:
7.46
